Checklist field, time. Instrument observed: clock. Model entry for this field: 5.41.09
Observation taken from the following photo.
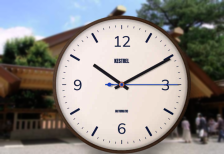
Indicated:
10.10.15
